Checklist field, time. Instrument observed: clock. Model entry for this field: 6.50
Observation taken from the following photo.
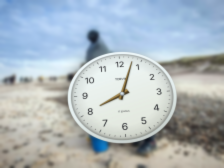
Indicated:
8.03
